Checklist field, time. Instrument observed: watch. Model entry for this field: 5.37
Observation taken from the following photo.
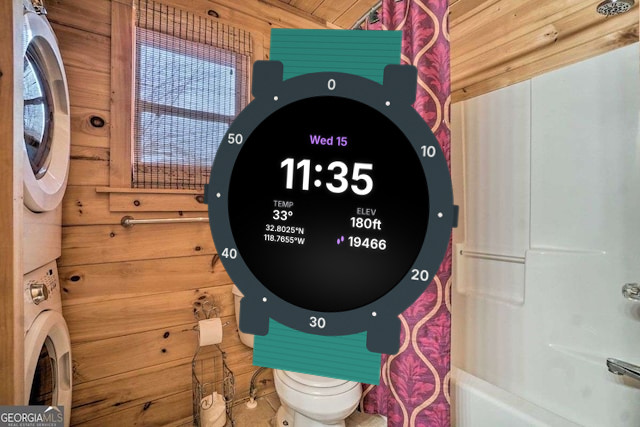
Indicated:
11.35
